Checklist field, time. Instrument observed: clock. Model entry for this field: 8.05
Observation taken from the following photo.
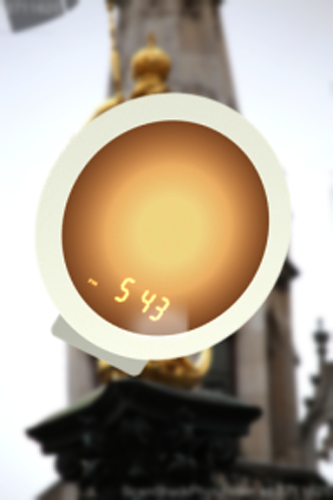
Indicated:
5.43
